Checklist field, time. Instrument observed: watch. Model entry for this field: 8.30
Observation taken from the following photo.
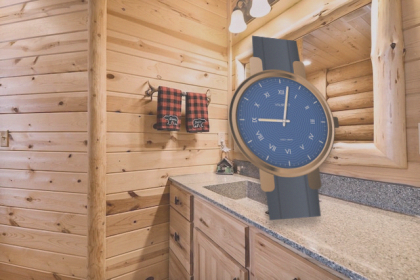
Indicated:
9.02
